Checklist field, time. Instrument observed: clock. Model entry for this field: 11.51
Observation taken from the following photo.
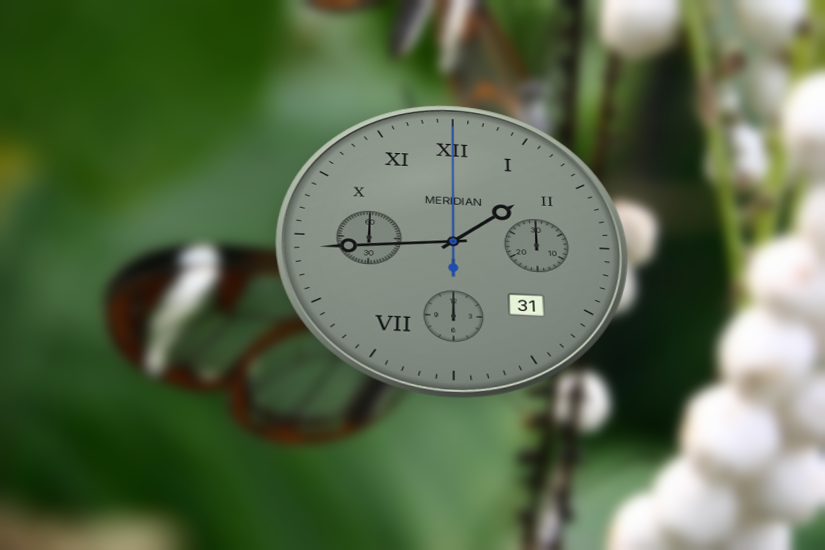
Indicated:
1.44
